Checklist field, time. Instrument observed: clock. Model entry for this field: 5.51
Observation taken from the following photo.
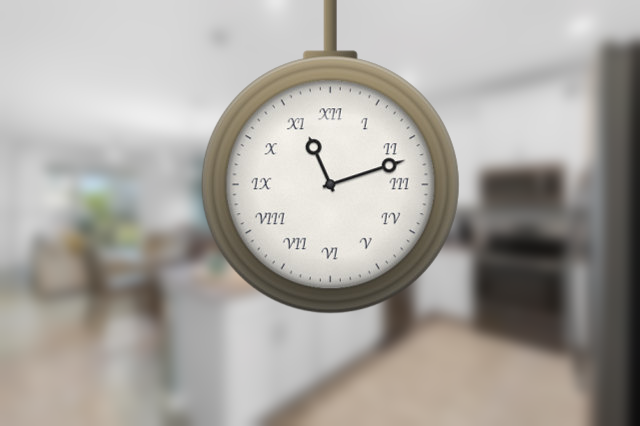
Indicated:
11.12
